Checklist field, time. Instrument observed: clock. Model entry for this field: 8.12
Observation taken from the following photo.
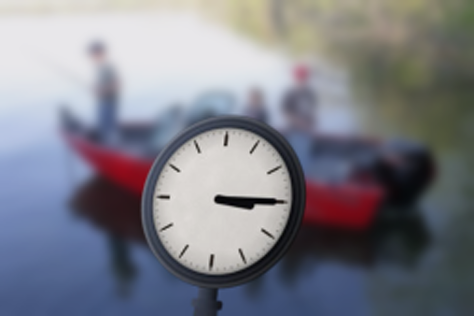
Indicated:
3.15
